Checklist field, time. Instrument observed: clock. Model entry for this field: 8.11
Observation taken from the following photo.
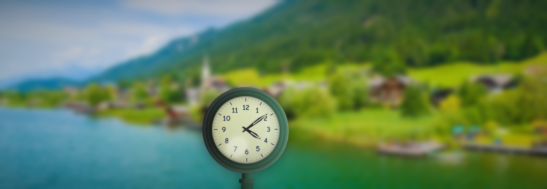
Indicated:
4.09
